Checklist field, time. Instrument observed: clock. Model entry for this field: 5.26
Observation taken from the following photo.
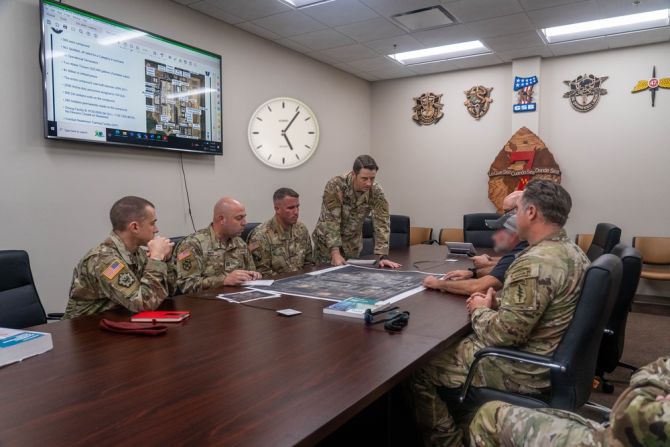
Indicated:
5.06
